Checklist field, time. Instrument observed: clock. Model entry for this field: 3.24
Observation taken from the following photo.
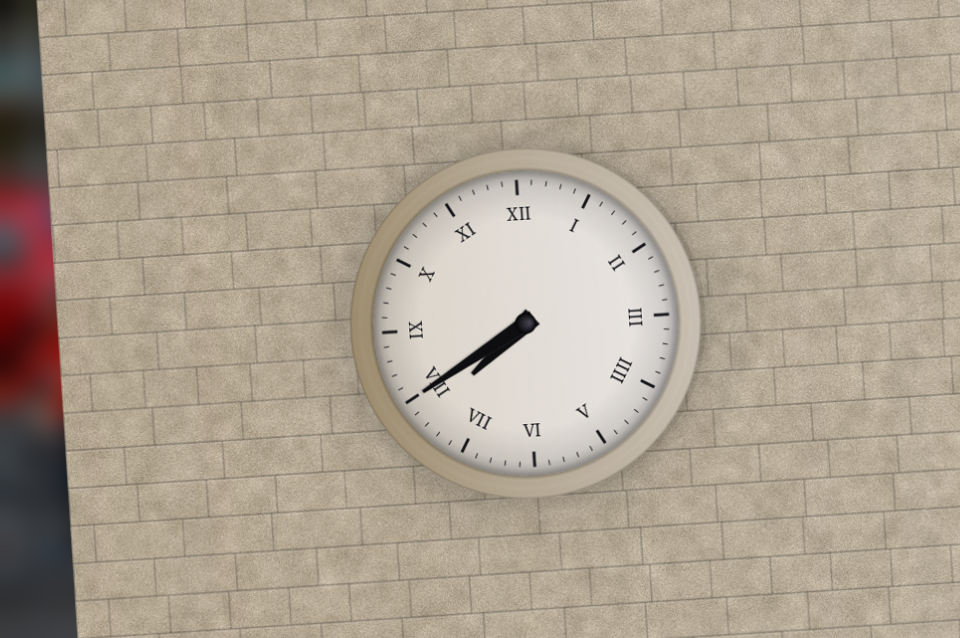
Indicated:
7.40
